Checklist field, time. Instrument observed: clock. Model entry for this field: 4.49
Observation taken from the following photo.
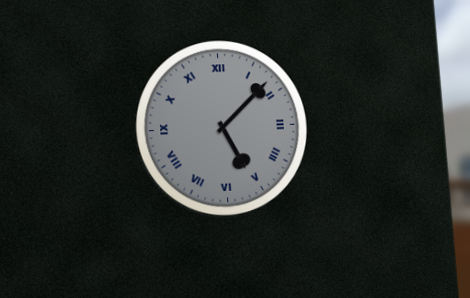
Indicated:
5.08
